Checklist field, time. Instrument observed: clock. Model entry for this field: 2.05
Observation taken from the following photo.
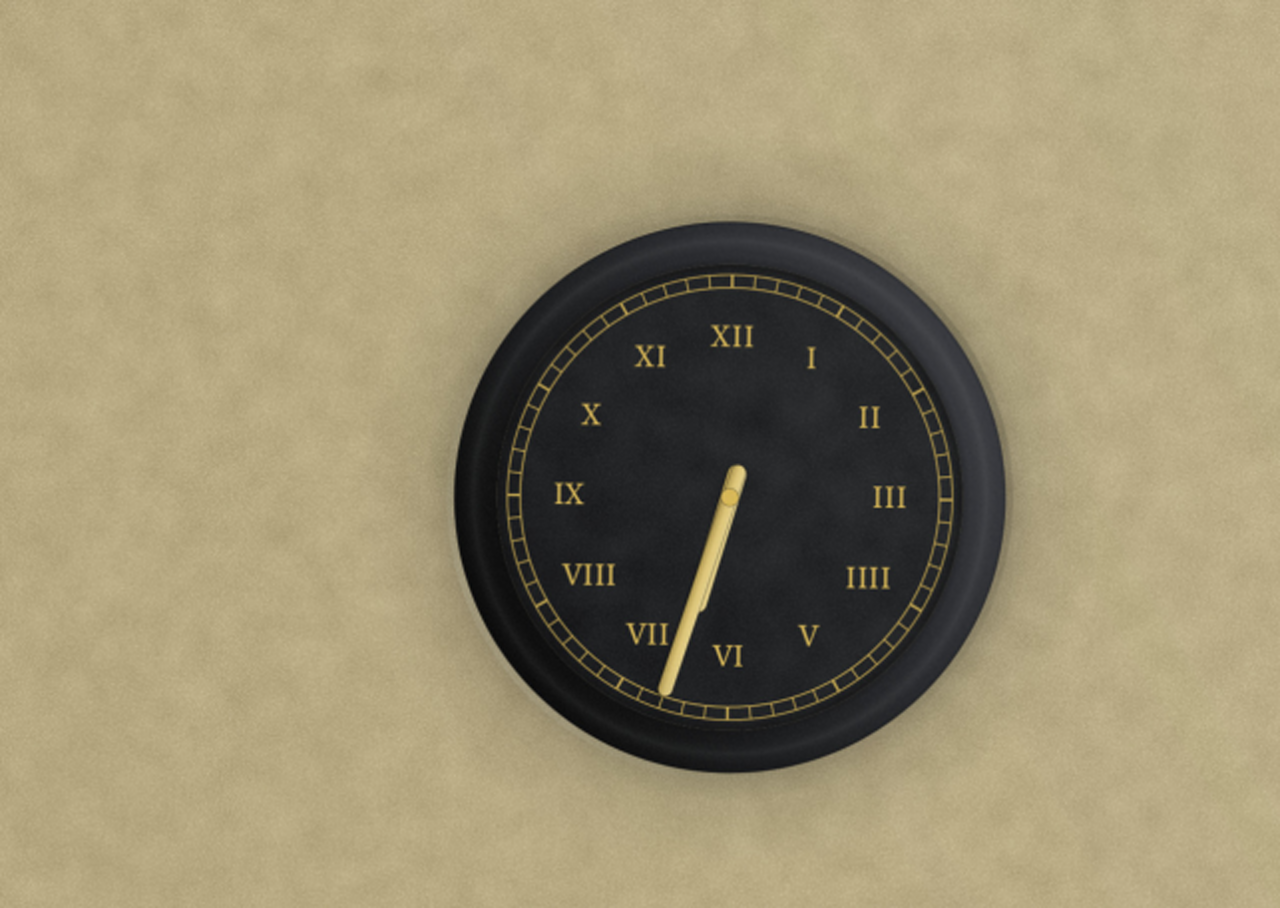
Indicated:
6.33
